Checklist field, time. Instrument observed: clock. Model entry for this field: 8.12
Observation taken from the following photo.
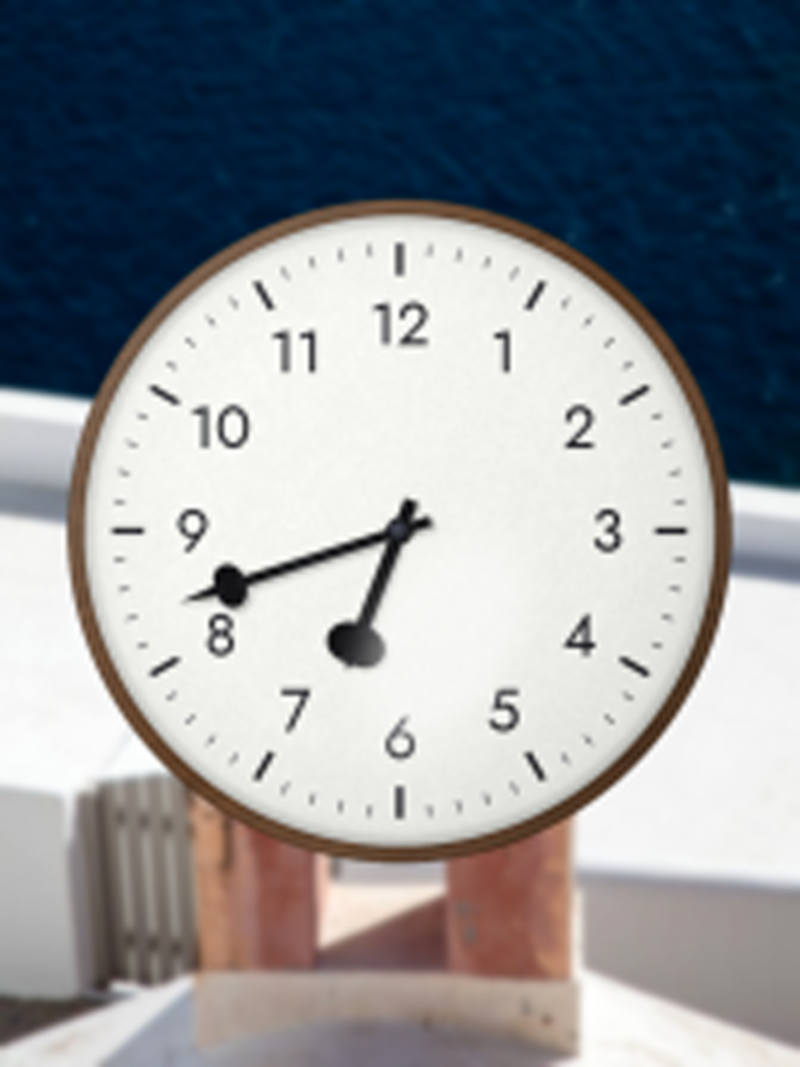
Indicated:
6.42
